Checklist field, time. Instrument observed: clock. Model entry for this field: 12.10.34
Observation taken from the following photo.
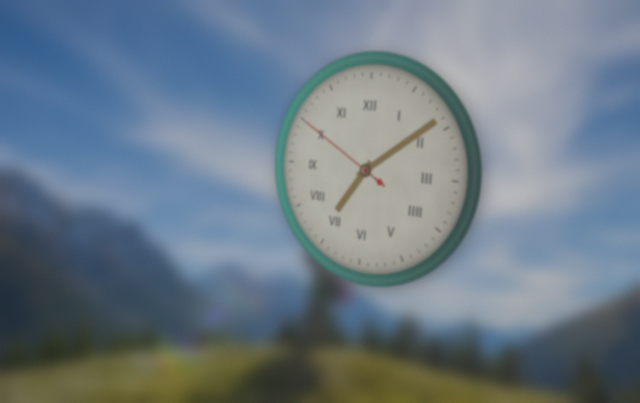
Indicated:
7.08.50
